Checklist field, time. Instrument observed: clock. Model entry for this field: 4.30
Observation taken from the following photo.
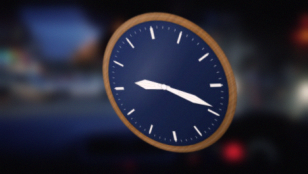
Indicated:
9.19
